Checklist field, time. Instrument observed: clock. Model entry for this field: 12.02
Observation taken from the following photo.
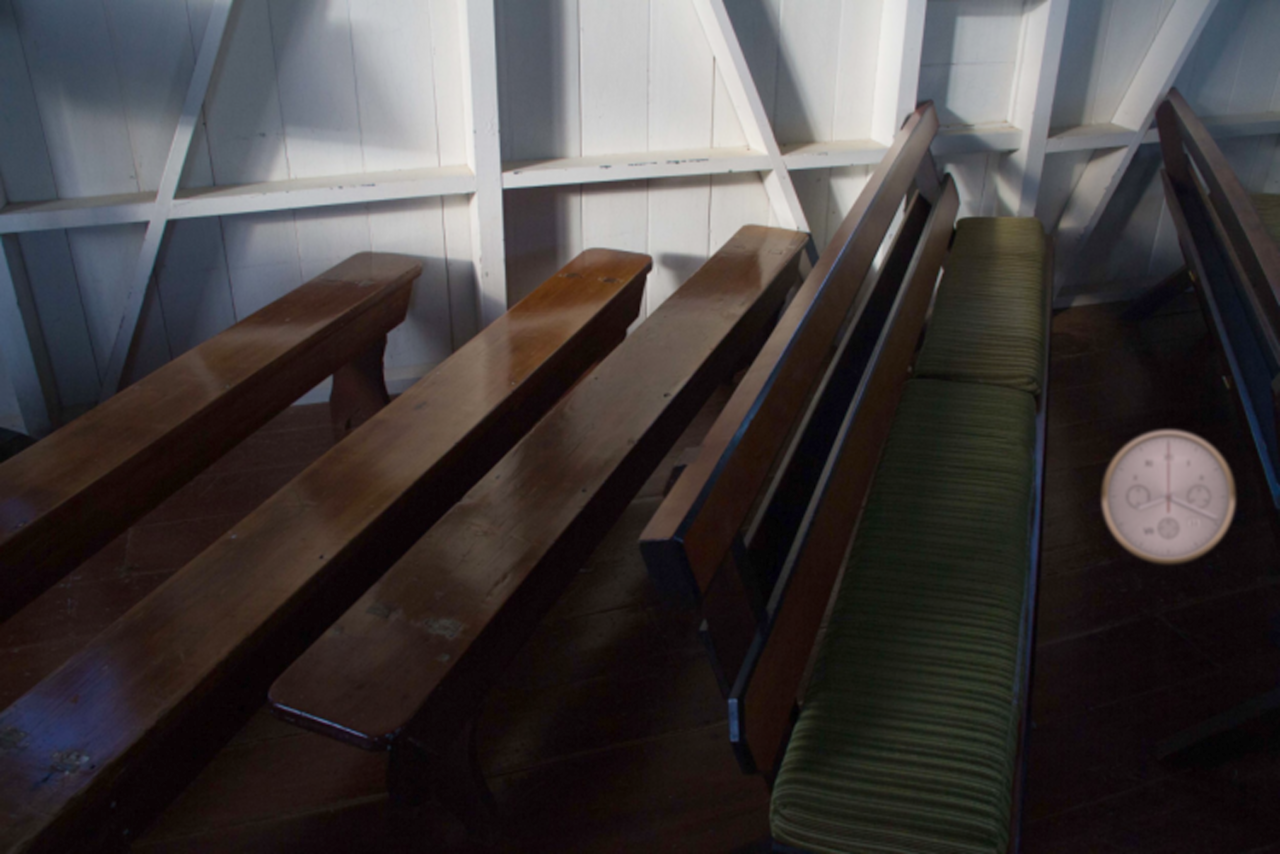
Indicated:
8.19
